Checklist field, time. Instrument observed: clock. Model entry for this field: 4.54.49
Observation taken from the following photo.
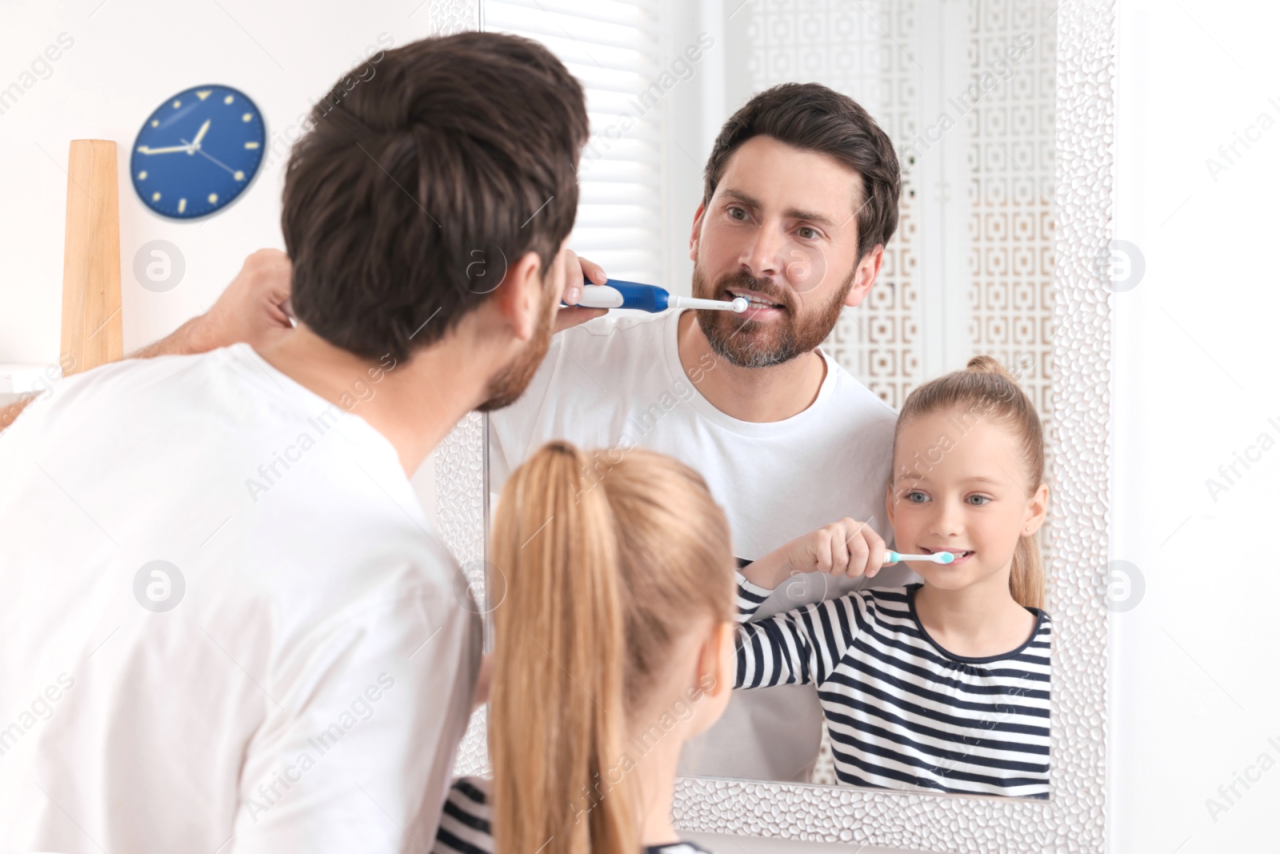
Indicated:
12.44.20
